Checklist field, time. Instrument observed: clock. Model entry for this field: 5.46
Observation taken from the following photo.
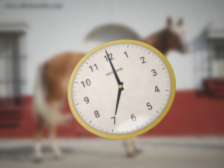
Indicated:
7.00
